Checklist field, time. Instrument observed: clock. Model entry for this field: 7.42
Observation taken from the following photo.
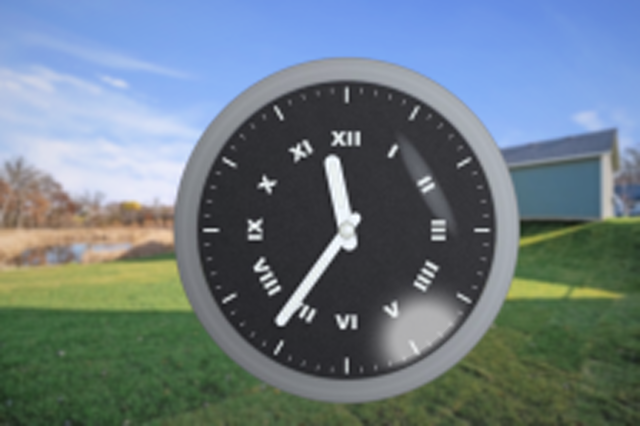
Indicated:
11.36
